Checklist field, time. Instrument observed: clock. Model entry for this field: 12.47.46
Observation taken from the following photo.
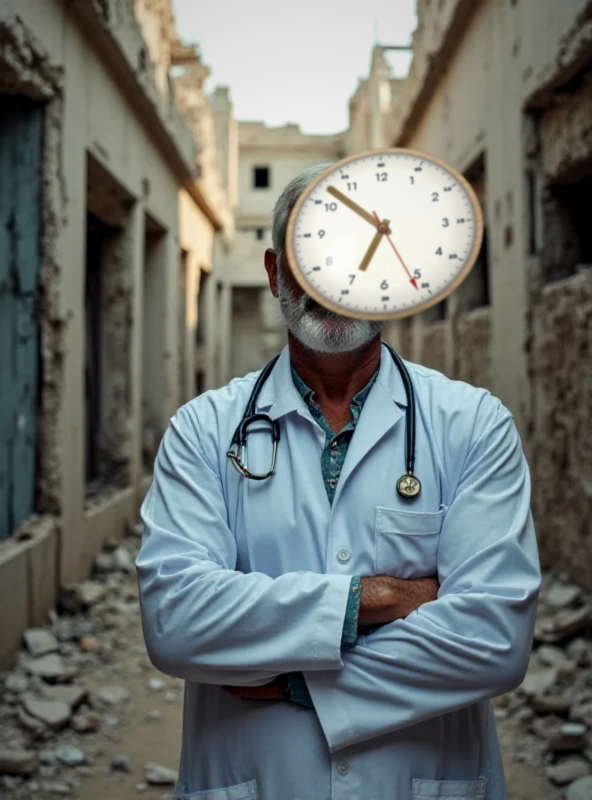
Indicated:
6.52.26
